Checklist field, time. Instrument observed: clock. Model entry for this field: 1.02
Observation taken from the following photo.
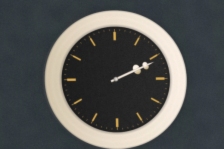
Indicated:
2.11
